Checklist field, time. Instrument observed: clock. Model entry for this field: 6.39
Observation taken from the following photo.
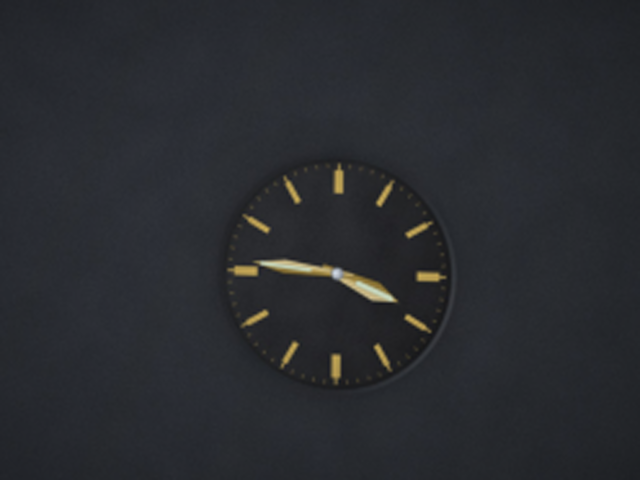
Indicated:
3.46
